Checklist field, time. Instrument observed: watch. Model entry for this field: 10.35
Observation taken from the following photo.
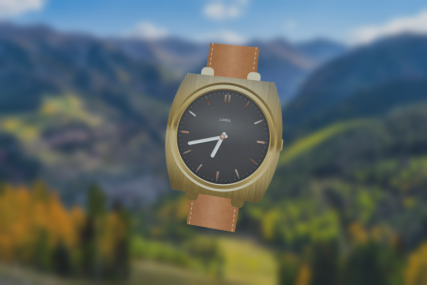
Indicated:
6.42
